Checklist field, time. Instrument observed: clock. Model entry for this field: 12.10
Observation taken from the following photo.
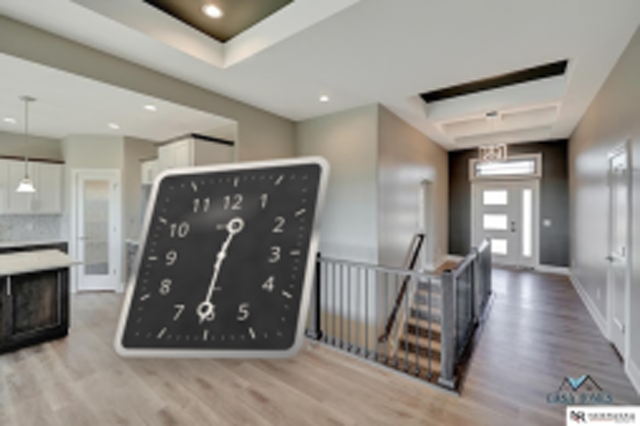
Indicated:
12.31
